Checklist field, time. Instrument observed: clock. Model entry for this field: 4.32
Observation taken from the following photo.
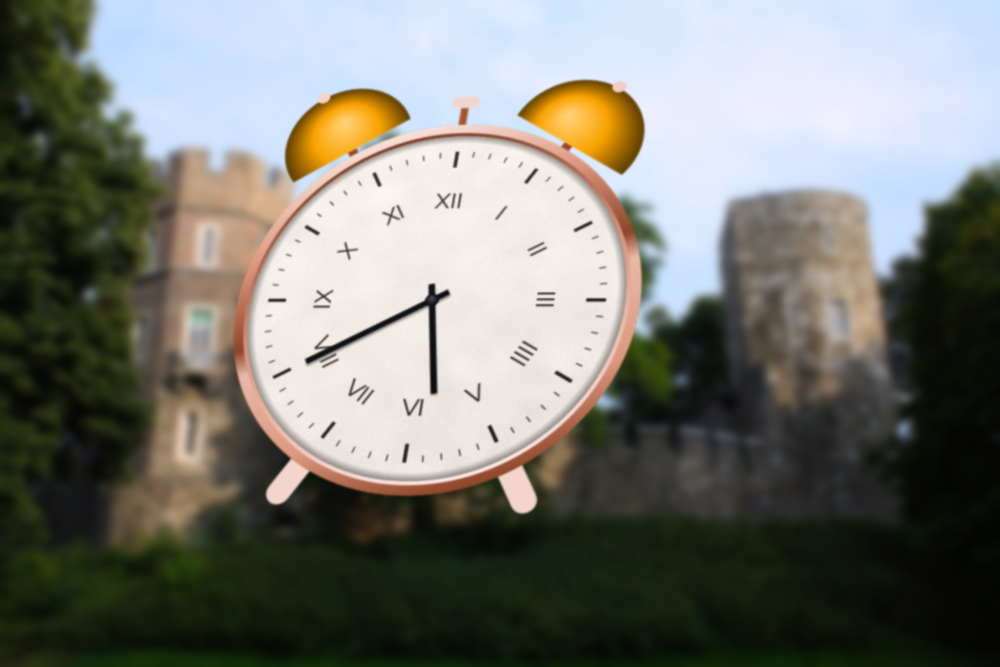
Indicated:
5.40
